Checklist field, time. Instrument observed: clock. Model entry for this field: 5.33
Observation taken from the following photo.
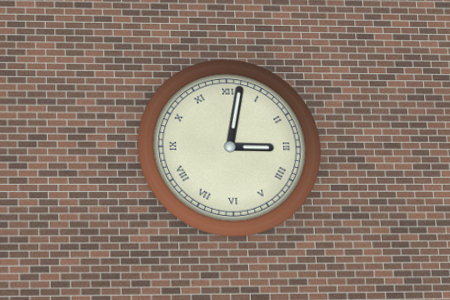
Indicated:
3.02
